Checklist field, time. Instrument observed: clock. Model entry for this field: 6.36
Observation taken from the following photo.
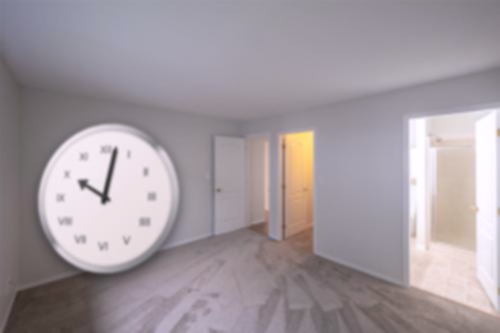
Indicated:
10.02
